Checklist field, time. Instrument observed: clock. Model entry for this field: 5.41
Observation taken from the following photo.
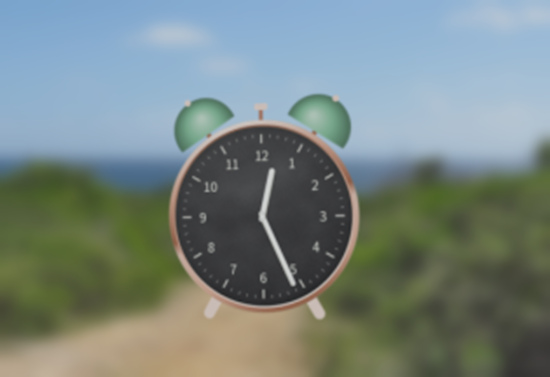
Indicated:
12.26
